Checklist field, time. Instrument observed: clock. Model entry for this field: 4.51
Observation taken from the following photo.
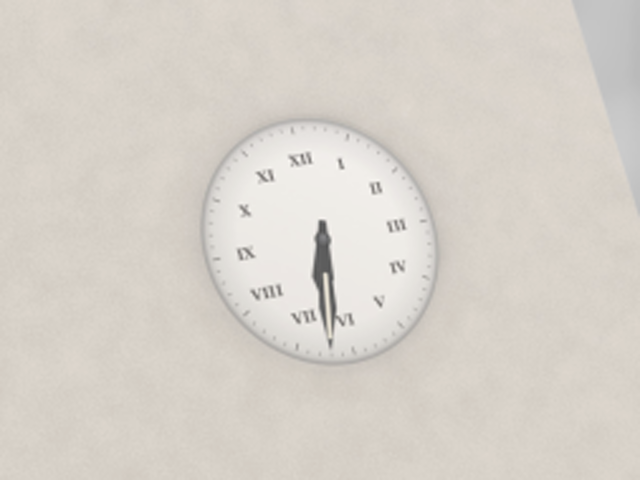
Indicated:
6.32
